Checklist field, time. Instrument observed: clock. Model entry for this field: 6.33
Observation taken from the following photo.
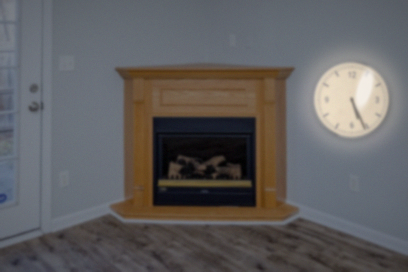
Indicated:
5.26
